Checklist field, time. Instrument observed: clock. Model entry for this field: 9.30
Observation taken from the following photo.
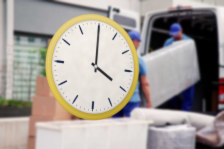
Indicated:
4.00
